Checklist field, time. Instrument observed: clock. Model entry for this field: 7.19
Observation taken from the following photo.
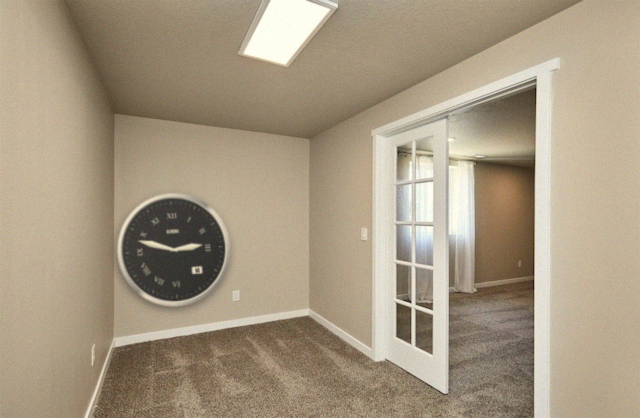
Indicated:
2.48
